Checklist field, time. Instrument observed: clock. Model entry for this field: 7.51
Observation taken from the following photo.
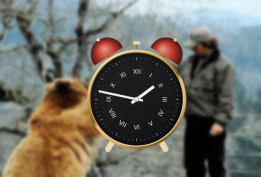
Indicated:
1.47
